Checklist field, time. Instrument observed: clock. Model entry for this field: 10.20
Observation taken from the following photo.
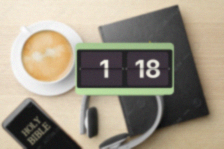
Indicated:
1.18
